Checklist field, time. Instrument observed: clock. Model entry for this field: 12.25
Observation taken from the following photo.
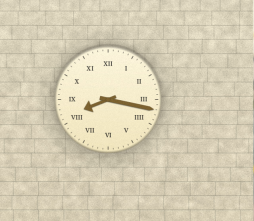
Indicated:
8.17
